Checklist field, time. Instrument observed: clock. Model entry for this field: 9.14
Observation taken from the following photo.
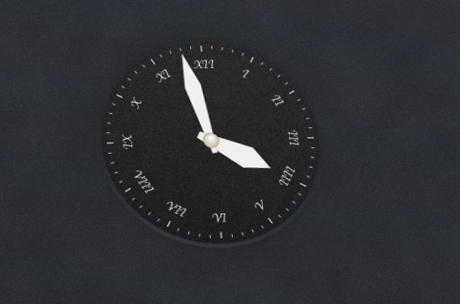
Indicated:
3.58
